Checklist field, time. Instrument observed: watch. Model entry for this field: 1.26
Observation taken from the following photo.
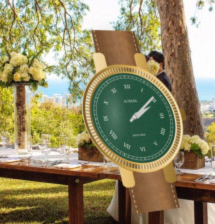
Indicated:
2.09
